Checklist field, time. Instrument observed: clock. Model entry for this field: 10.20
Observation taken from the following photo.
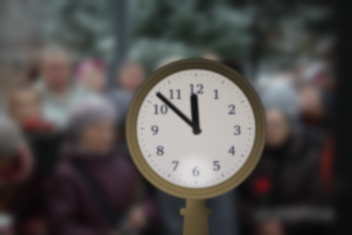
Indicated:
11.52
